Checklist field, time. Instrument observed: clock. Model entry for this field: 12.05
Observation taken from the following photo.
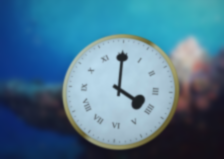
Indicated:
4.00
